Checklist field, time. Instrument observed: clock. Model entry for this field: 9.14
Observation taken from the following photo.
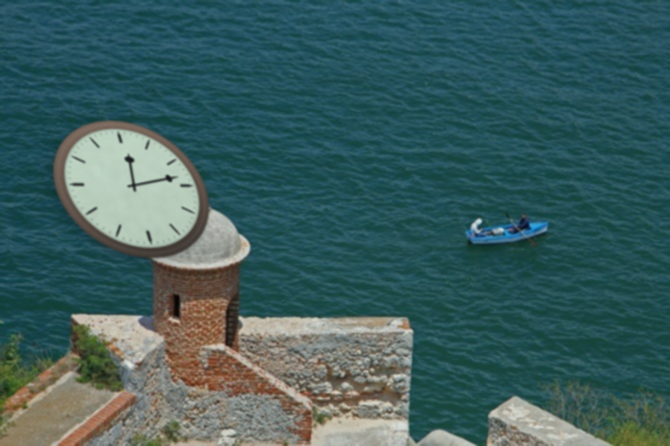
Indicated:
12.13
